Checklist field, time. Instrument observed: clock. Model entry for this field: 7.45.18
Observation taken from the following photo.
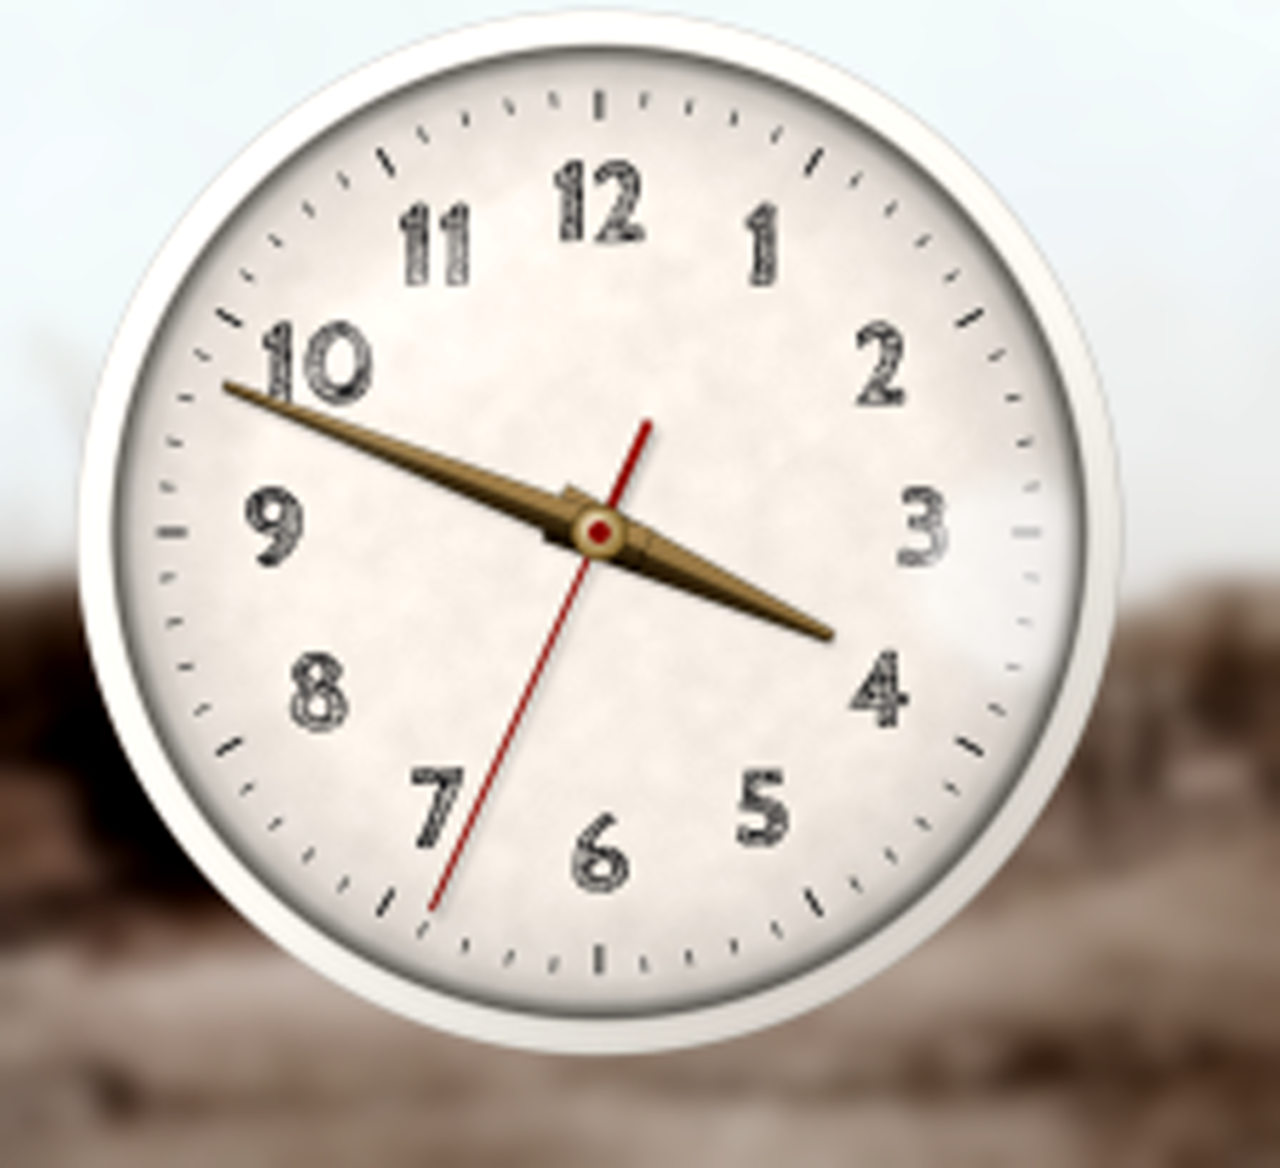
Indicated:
3.48.34
